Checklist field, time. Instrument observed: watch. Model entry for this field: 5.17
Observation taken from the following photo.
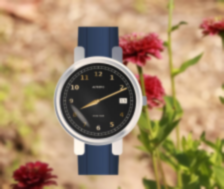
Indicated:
8.11
